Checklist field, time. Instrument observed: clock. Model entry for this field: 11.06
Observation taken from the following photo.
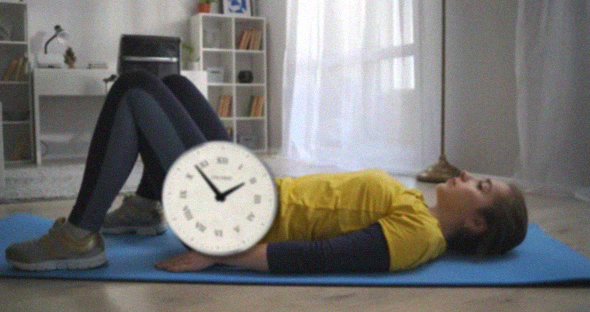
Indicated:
1.53
